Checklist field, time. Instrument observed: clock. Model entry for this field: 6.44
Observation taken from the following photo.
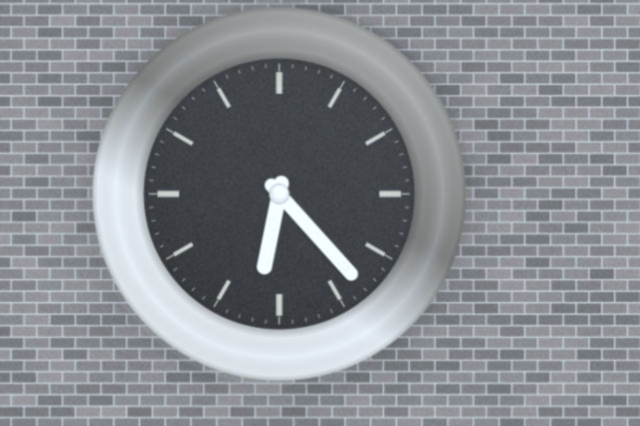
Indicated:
6.23
